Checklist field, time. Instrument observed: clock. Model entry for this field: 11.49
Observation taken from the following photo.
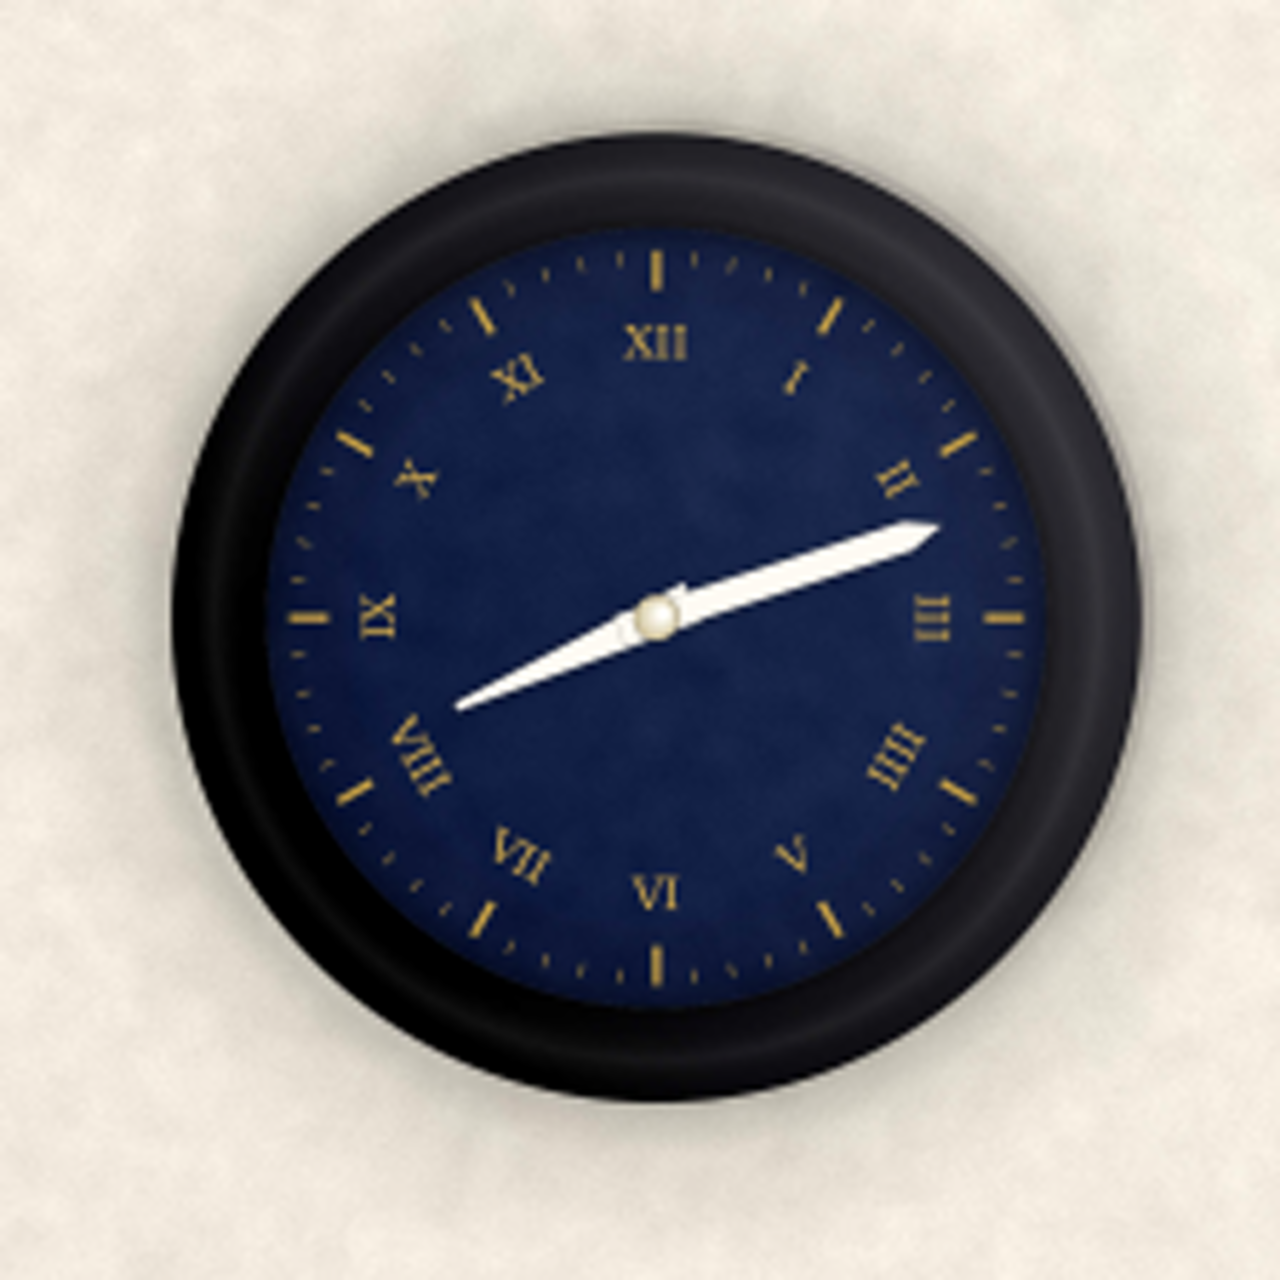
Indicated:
8.12
